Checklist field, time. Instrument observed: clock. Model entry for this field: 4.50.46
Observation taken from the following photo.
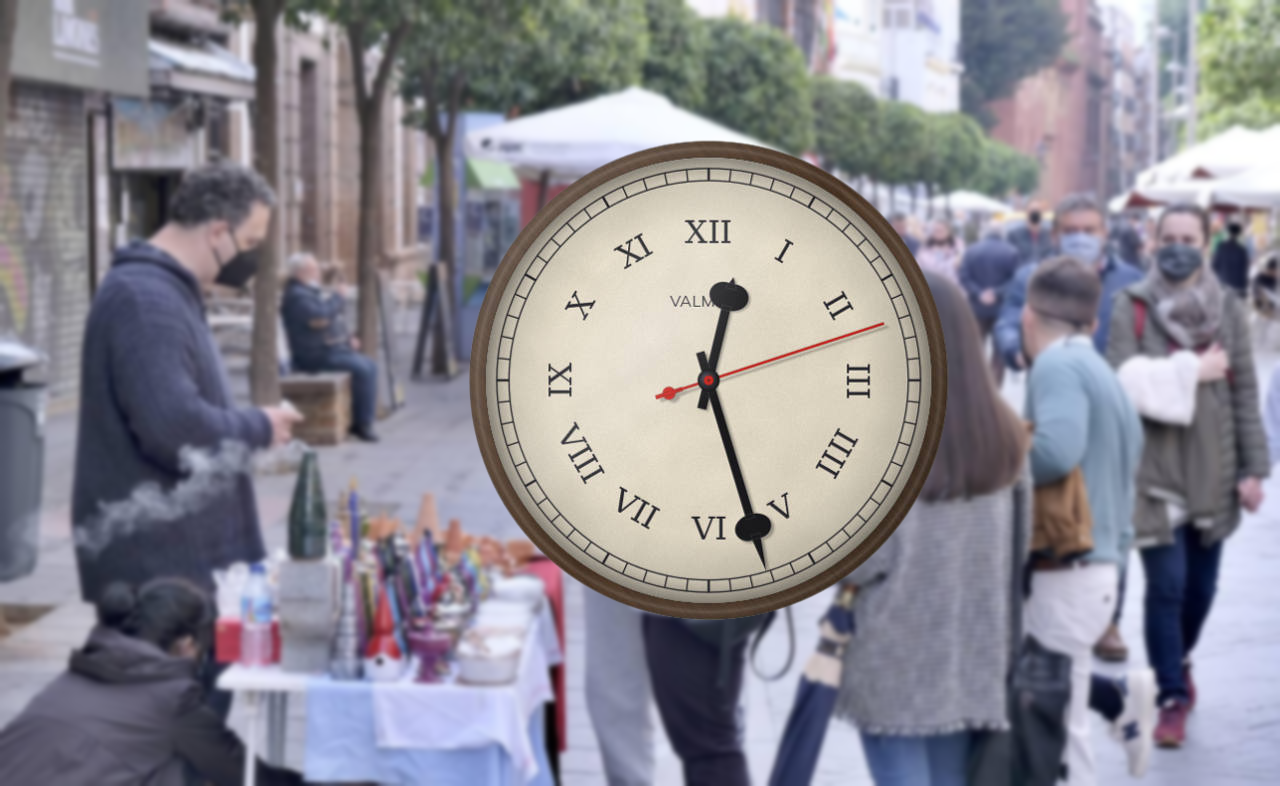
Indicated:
12.27.12
